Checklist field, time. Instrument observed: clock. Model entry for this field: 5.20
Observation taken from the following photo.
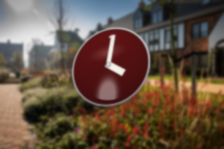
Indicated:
4.01
